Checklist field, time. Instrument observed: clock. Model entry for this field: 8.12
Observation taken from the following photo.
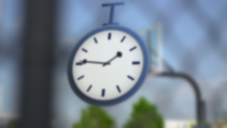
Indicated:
1.46
